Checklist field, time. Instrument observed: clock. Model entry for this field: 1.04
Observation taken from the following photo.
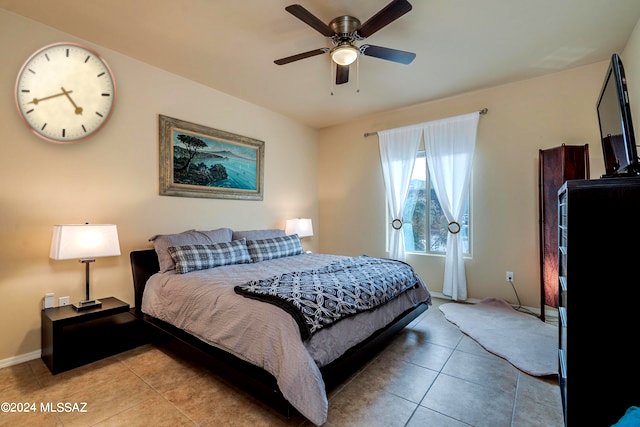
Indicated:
4.42
